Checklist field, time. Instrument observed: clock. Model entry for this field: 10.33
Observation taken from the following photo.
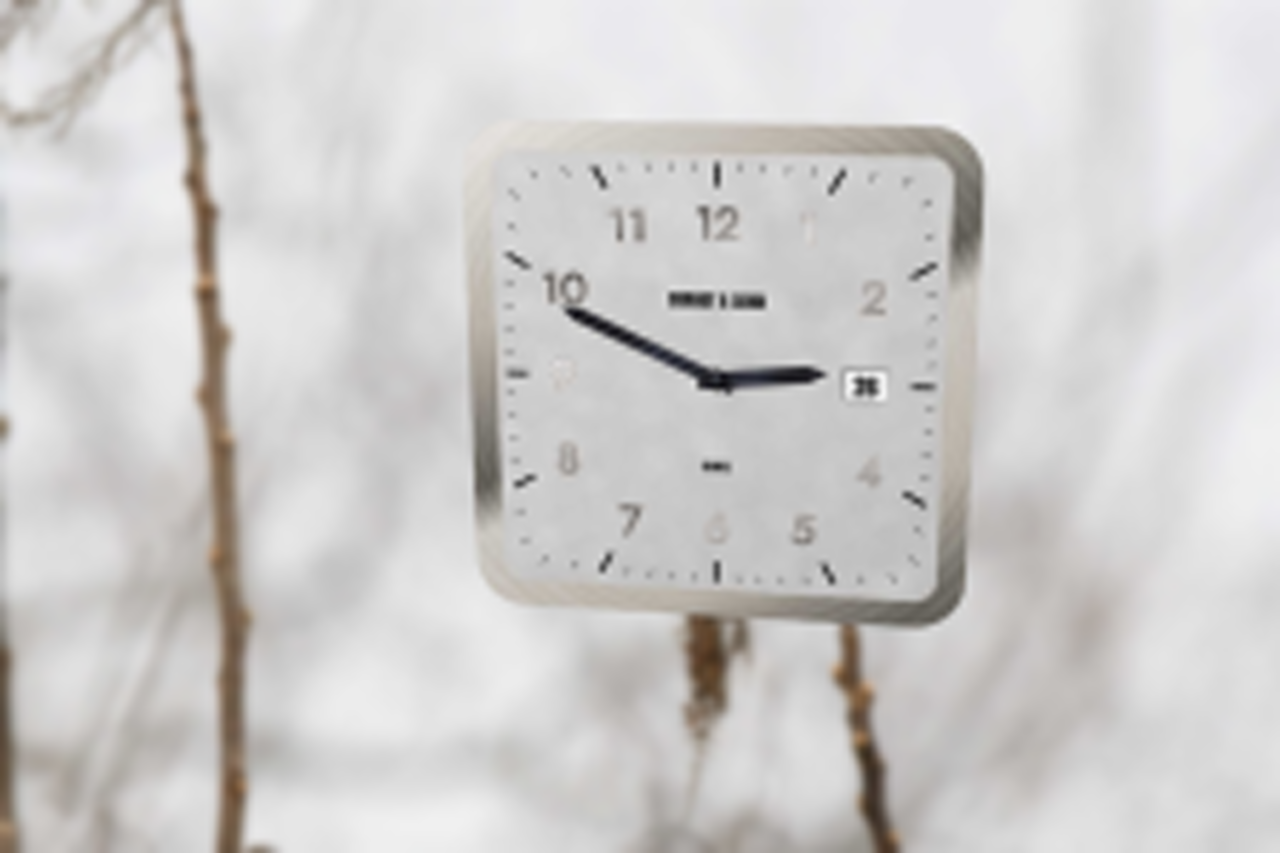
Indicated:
2.49
